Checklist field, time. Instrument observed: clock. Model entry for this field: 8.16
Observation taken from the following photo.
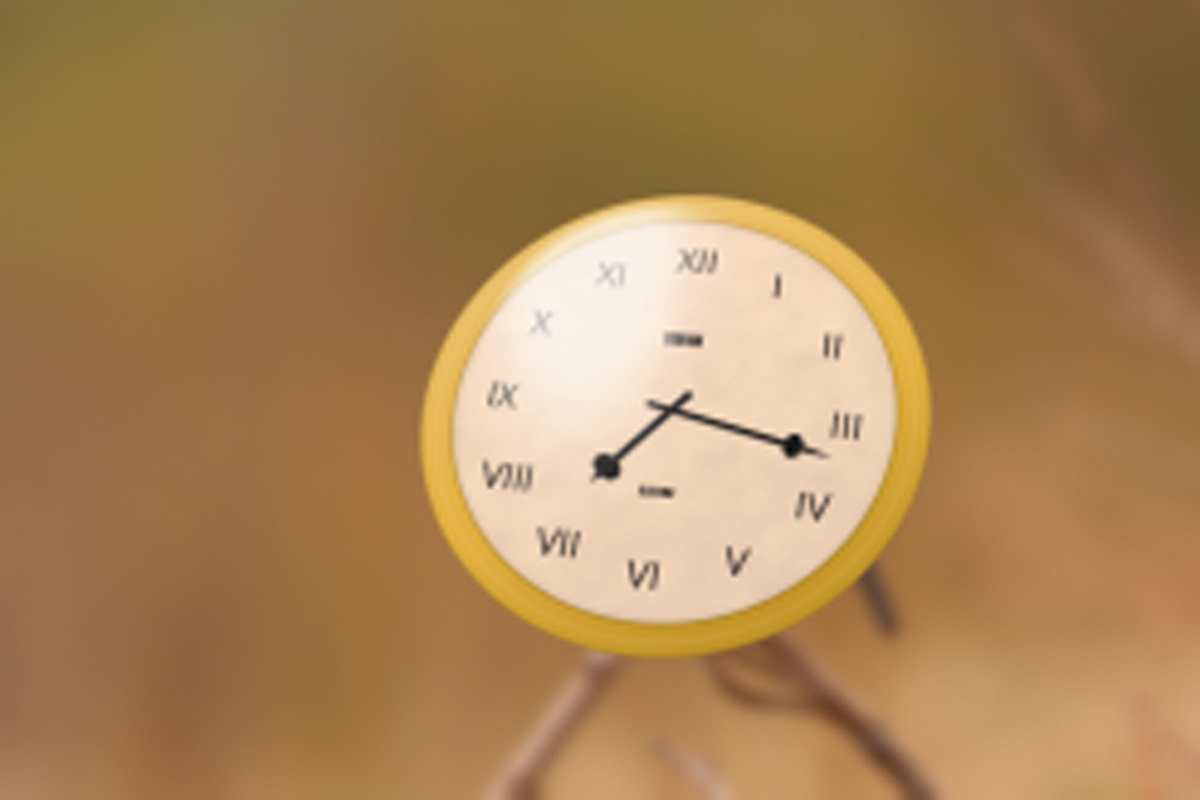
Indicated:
7.17
